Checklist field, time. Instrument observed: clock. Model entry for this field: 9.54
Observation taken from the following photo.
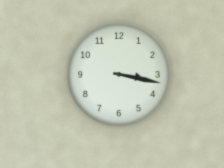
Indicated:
3.17
